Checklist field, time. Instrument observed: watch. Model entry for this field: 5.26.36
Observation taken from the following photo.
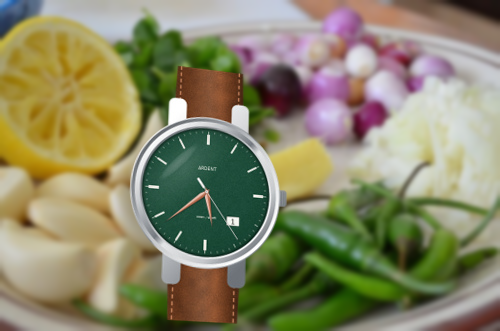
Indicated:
5.38.24
